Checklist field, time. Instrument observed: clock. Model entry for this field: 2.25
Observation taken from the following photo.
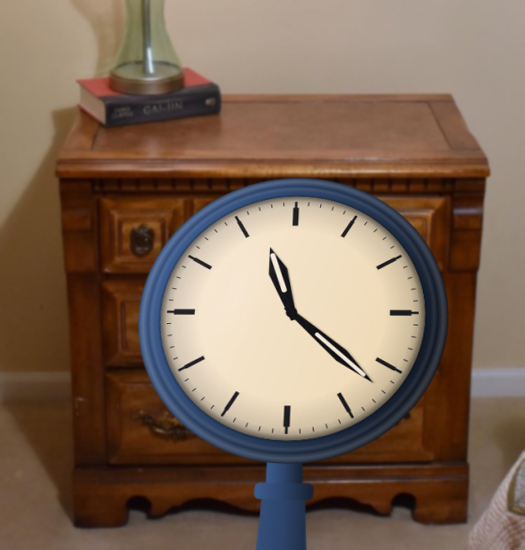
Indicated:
11.22
